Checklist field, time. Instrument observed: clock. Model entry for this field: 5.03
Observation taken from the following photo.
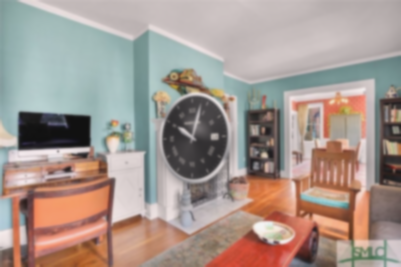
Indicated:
10.03
